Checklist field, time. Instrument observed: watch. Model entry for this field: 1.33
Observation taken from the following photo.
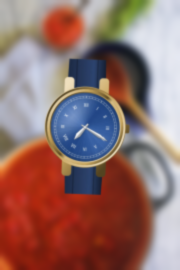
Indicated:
7.20
